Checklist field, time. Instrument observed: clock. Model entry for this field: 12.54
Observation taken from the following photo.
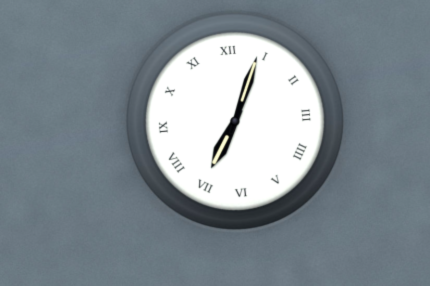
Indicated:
7.04
